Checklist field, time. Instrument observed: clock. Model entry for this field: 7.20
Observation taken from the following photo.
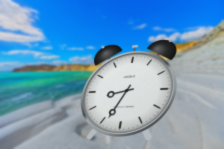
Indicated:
8.34
